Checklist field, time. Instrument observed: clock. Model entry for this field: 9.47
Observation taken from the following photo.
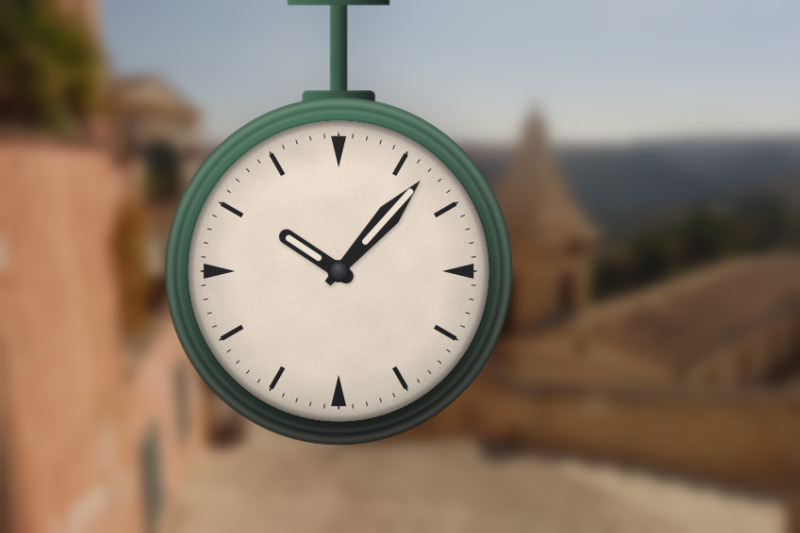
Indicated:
10.07
